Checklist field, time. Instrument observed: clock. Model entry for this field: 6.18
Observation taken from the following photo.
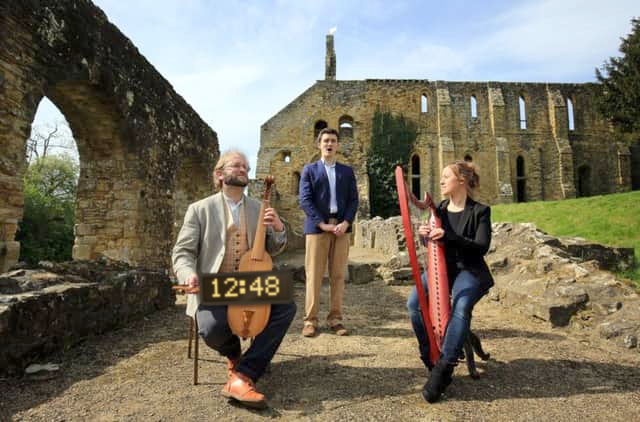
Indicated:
12.48
